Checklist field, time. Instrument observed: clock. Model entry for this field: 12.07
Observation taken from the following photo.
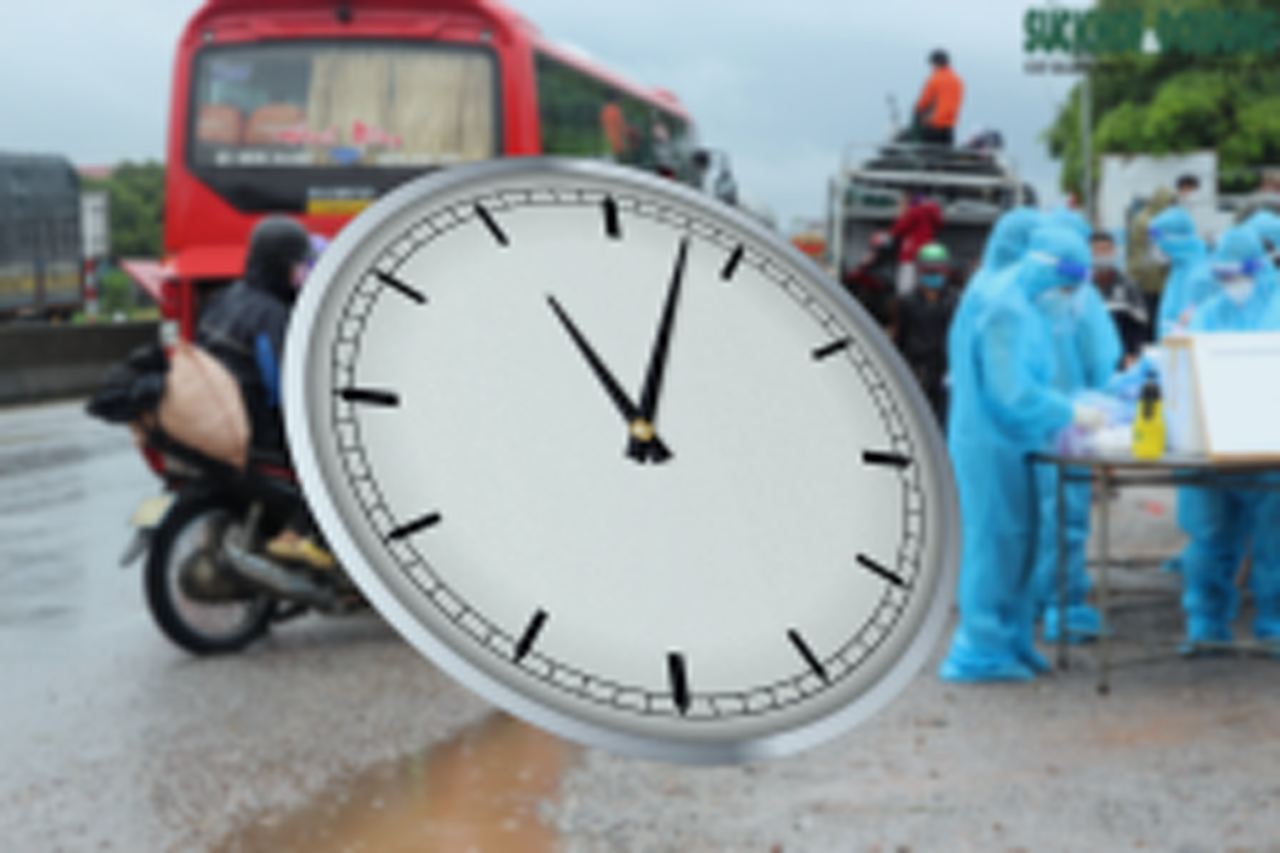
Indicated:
11.03
